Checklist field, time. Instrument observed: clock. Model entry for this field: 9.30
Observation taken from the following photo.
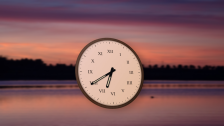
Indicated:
6.40
